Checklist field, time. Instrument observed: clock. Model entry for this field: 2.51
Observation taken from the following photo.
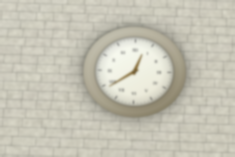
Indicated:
12.39
